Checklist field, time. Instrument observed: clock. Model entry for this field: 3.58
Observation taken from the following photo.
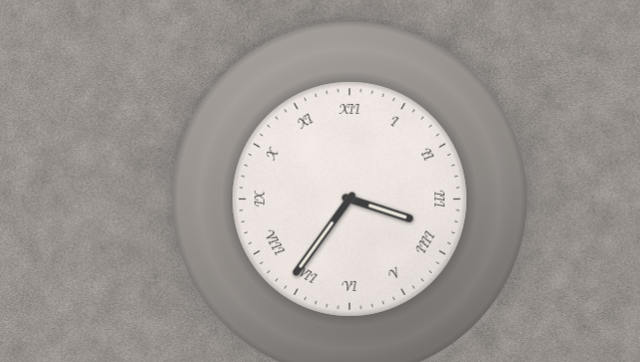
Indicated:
3.36
